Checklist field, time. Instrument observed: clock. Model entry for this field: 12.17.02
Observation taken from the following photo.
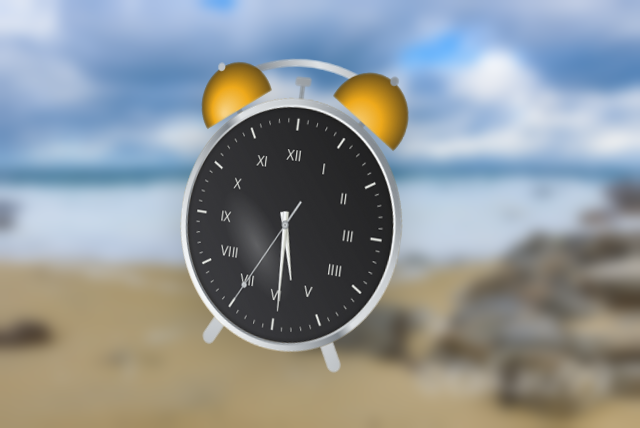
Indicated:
5.29.35
